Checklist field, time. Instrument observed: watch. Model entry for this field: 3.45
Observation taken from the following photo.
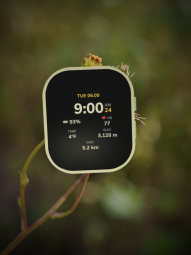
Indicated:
9.00
